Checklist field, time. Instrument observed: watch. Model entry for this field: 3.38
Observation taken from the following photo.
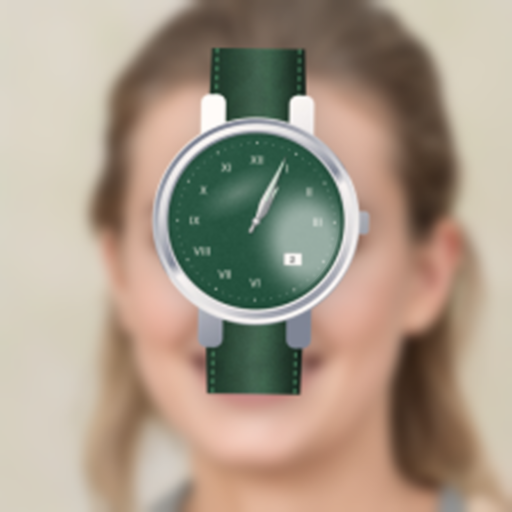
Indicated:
1.04
